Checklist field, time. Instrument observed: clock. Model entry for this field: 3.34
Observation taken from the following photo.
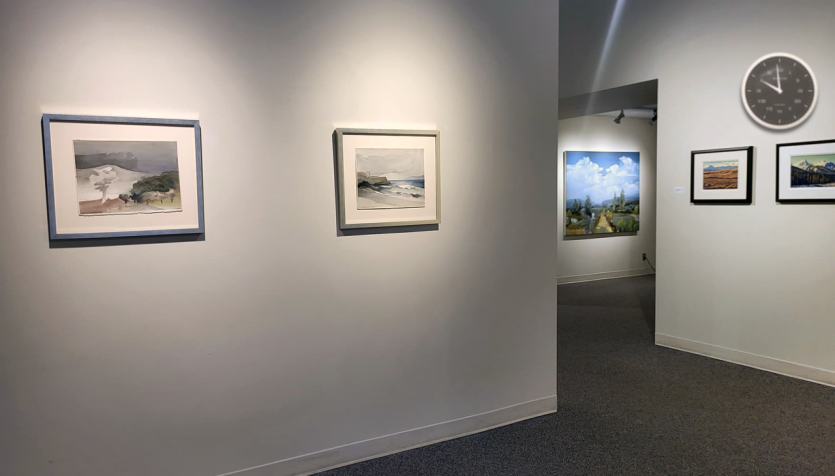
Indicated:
9.59
